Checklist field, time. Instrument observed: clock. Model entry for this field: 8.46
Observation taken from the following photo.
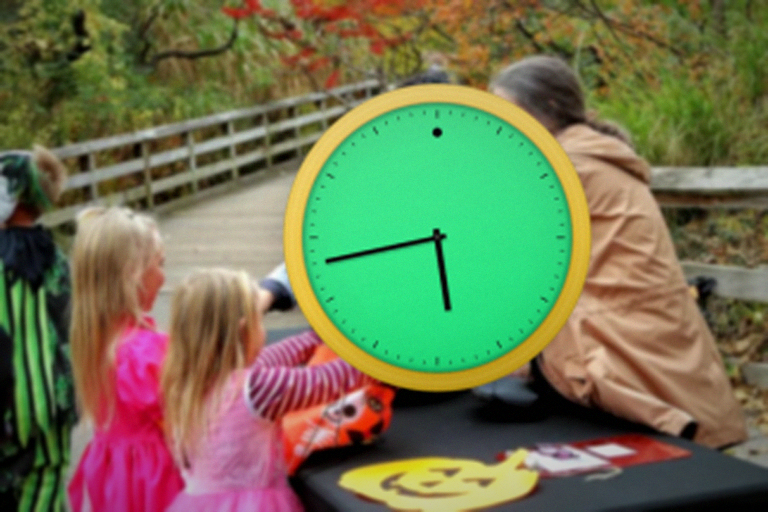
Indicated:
5.43
